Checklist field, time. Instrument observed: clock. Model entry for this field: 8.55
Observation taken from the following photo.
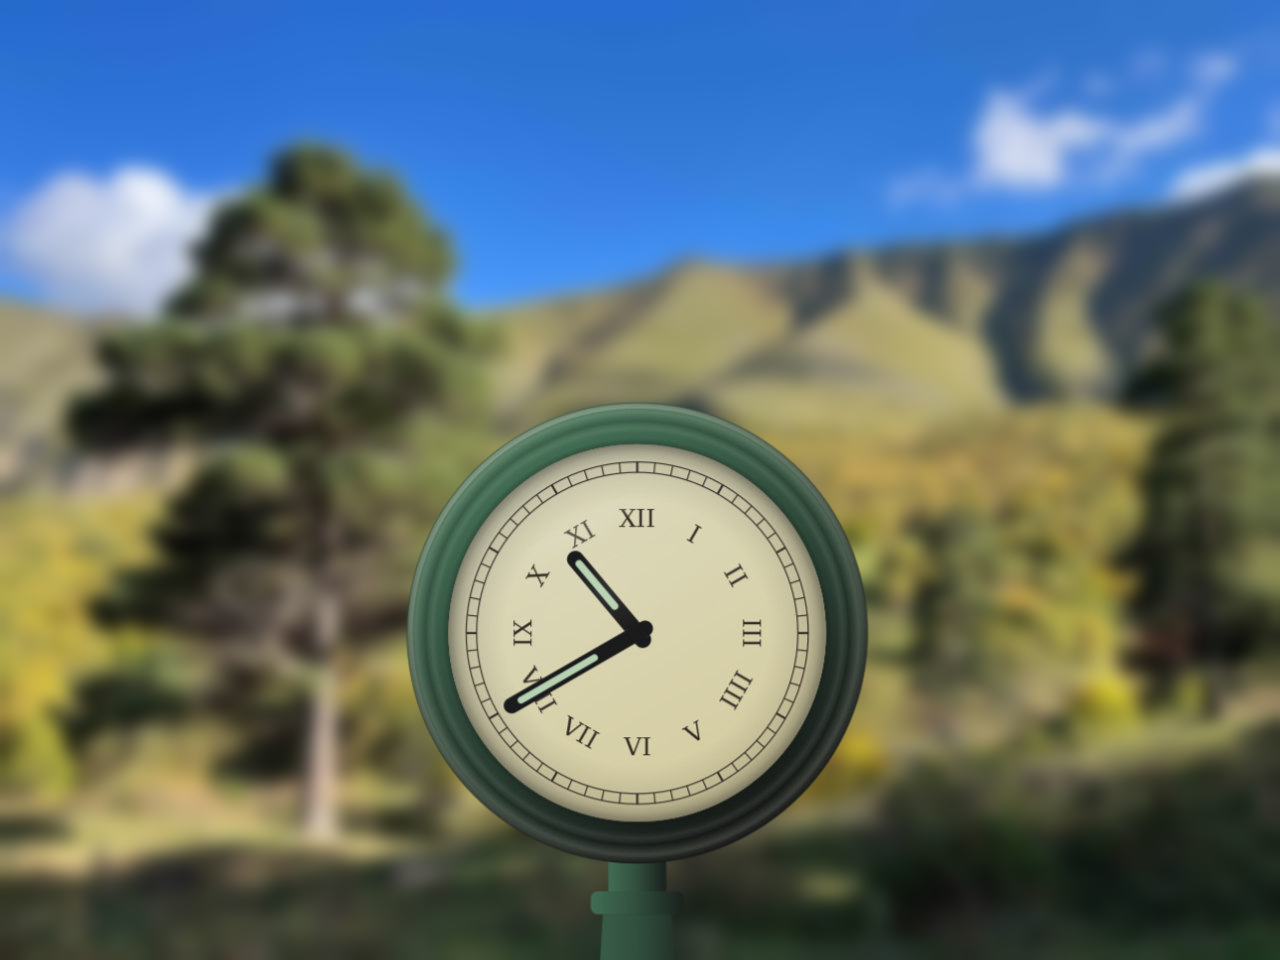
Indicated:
10.40
